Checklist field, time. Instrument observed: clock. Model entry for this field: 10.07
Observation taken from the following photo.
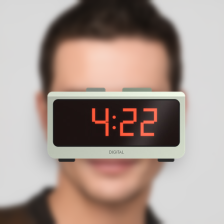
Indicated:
4.22
